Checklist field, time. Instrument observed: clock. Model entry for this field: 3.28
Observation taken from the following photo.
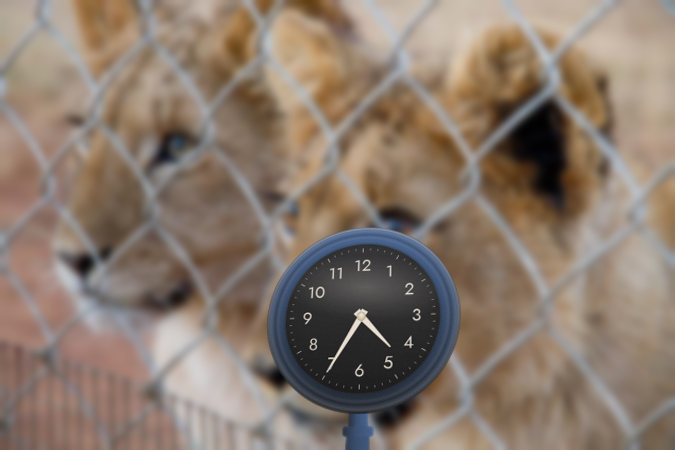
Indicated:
4.35
